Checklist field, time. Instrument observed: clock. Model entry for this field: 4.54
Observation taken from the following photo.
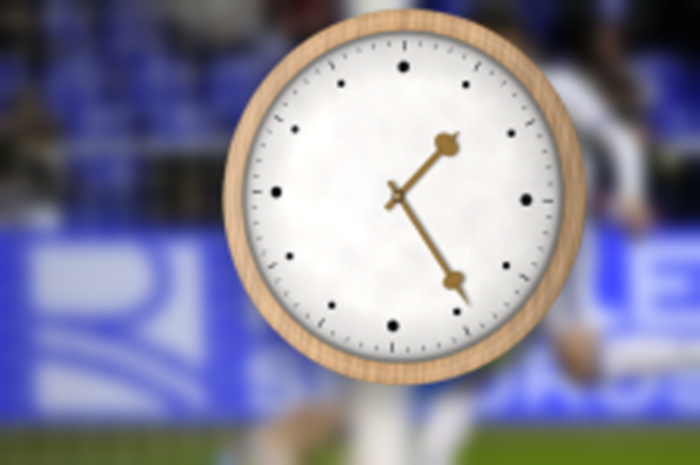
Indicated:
1.24
